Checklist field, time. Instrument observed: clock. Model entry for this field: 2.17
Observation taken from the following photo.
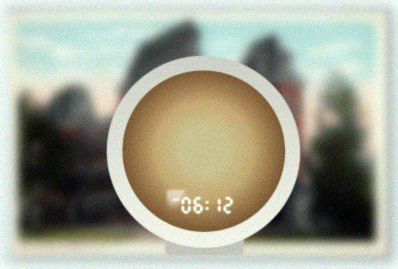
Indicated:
6.12
